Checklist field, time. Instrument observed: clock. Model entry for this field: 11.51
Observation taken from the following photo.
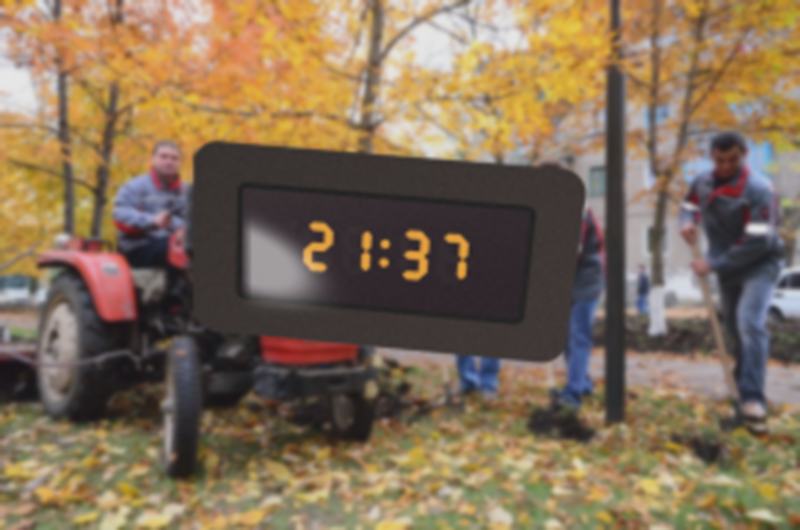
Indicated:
21.37
